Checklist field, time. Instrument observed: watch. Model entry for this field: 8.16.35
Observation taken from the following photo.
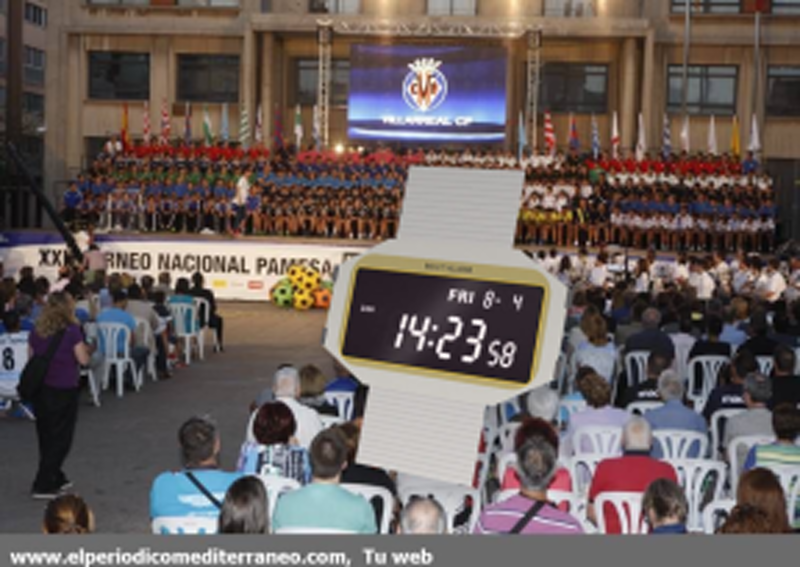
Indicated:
14.23.58
